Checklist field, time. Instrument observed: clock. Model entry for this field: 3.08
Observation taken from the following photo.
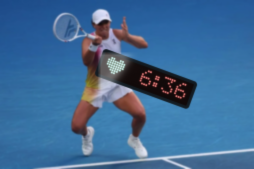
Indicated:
6.36
